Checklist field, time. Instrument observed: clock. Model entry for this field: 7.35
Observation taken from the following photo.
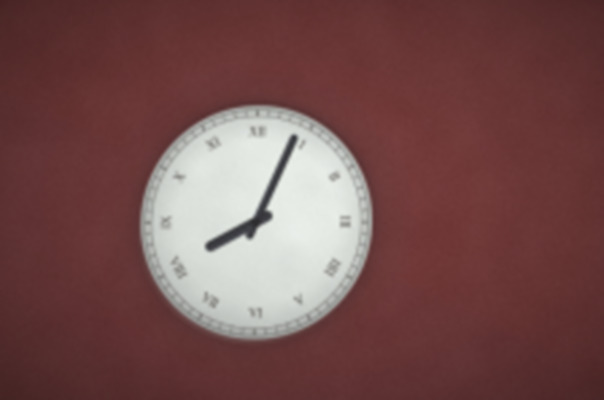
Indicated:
8.04
